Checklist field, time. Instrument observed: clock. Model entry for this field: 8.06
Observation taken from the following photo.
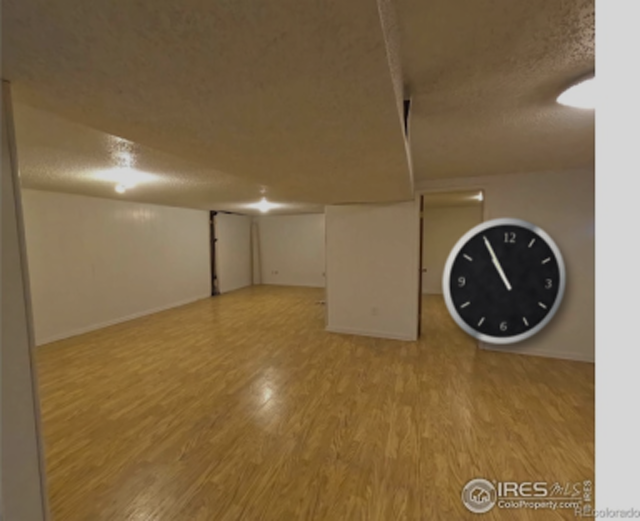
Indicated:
10.55
